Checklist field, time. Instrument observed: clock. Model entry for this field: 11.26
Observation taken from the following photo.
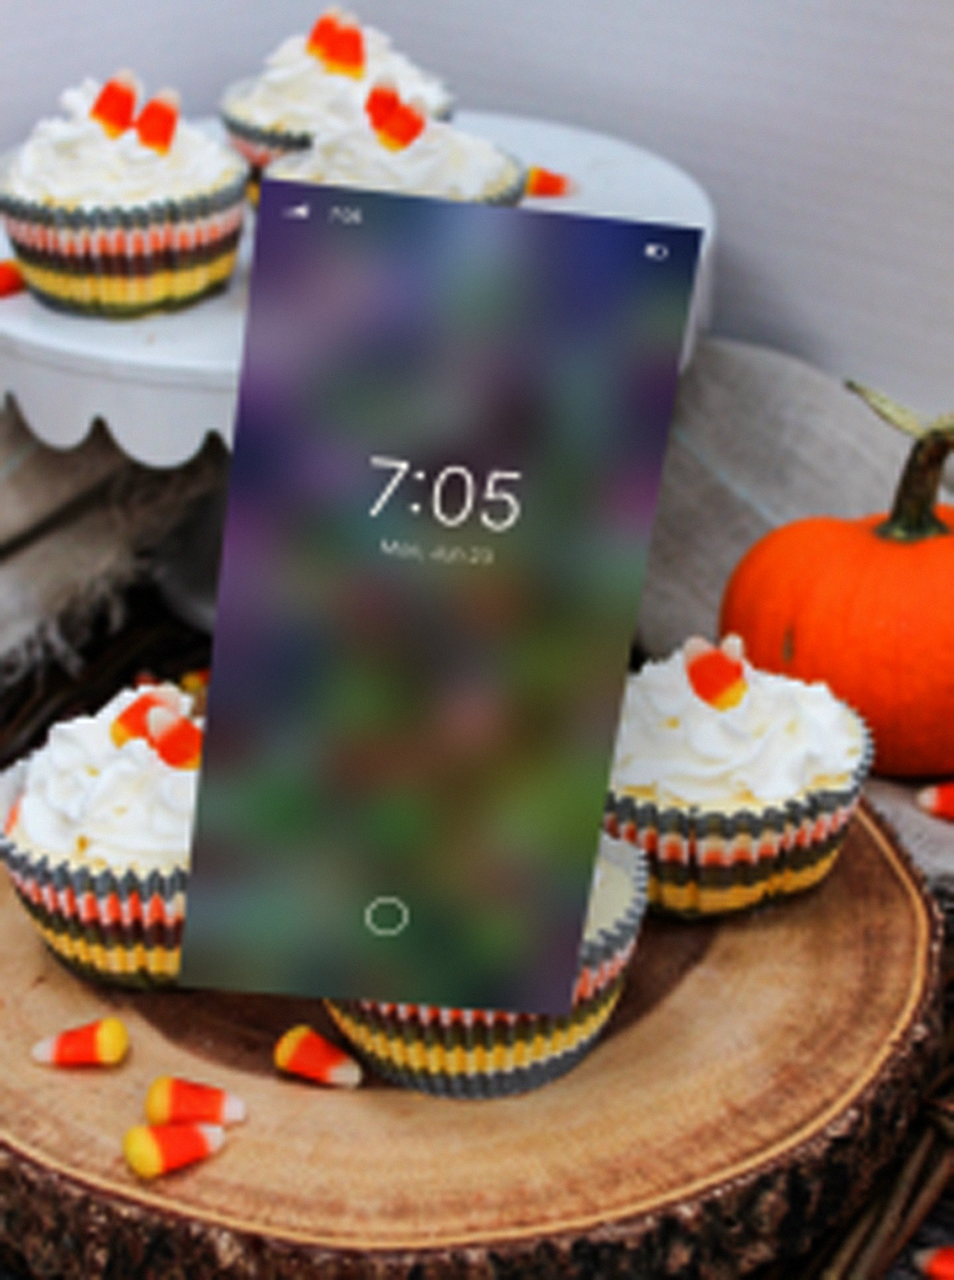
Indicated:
7.05
